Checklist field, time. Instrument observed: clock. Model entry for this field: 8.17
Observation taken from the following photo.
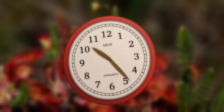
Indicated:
10.24
